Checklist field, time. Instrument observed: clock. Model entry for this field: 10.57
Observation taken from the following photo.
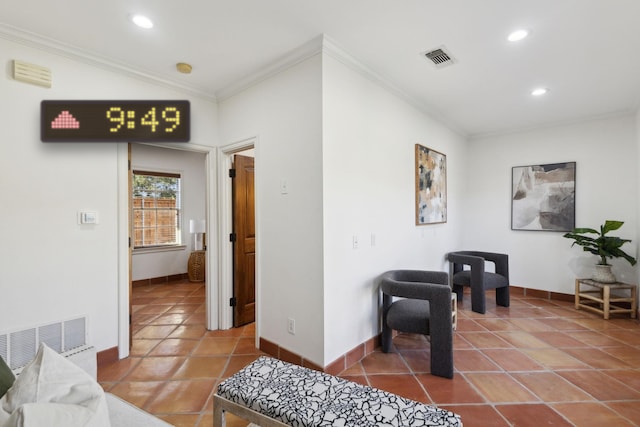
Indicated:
9.49
